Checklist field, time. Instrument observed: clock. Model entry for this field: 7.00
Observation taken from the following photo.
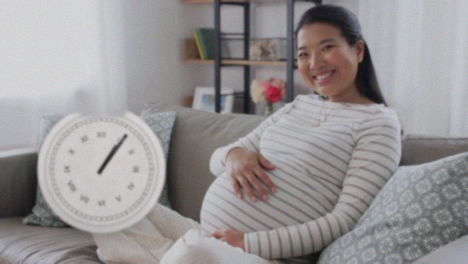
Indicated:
1.06
